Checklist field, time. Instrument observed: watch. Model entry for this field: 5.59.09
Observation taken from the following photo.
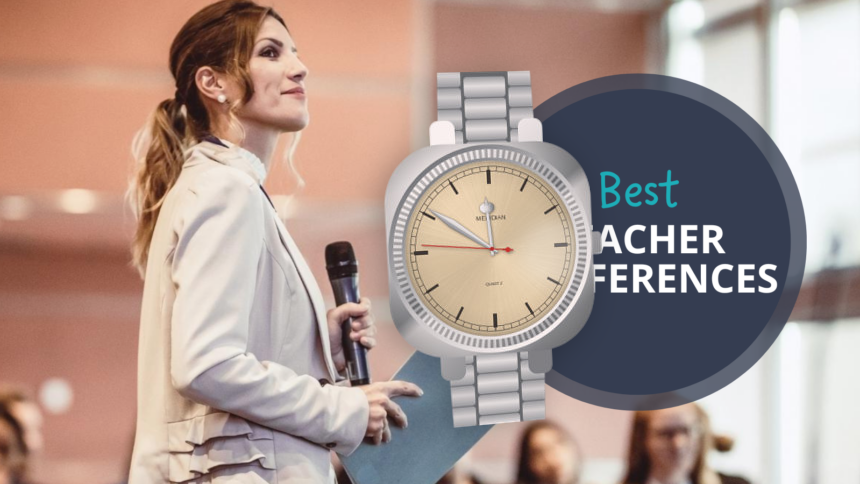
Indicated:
11.50.46
